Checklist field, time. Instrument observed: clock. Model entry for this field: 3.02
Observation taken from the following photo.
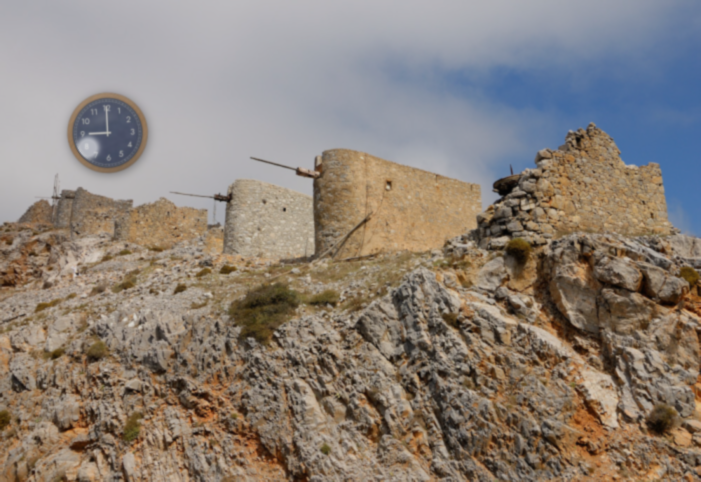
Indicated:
9.00
